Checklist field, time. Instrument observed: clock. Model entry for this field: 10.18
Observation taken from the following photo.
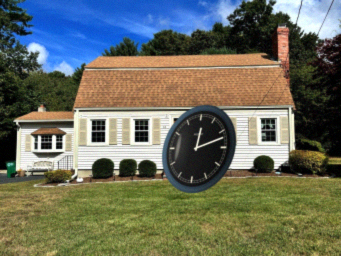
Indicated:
12.12
